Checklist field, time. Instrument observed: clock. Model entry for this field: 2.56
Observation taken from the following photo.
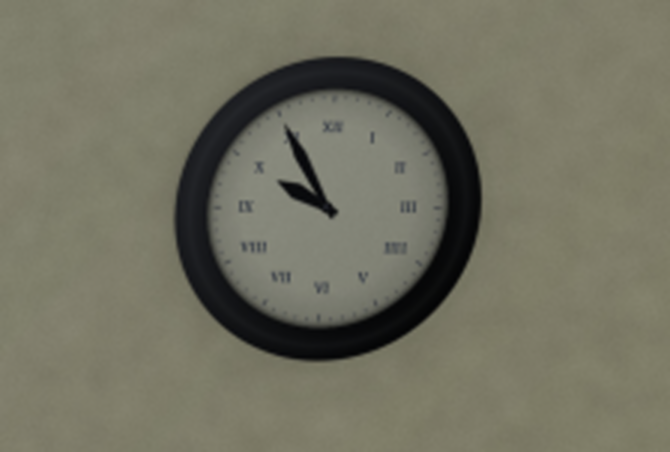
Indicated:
9.55
